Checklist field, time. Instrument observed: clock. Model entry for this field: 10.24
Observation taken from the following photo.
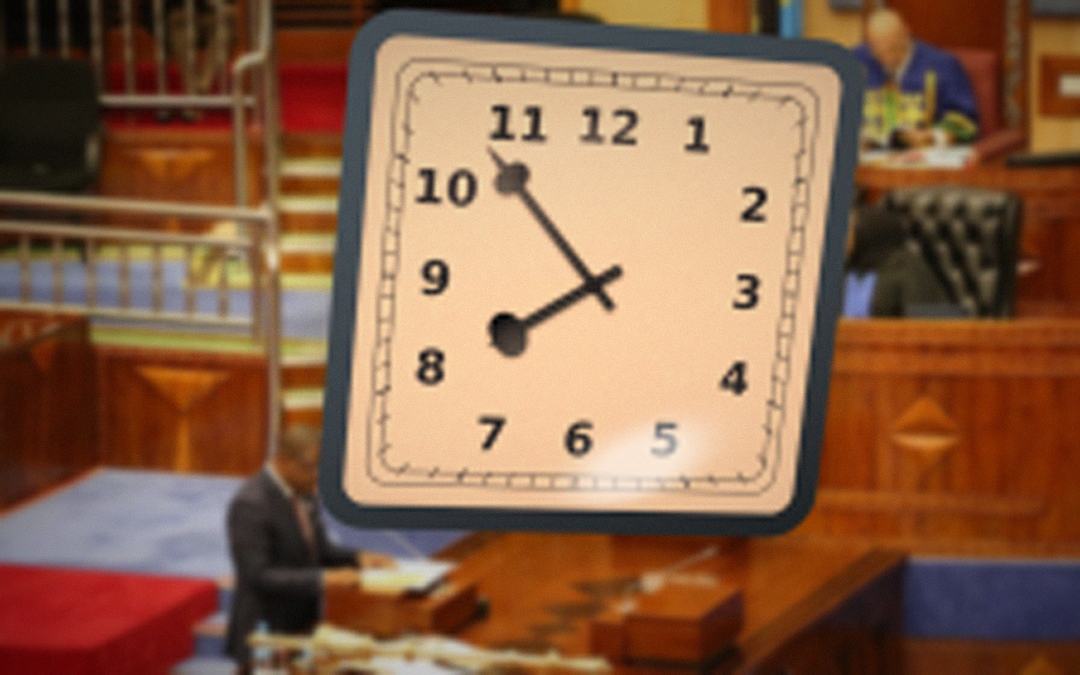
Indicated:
7.53
